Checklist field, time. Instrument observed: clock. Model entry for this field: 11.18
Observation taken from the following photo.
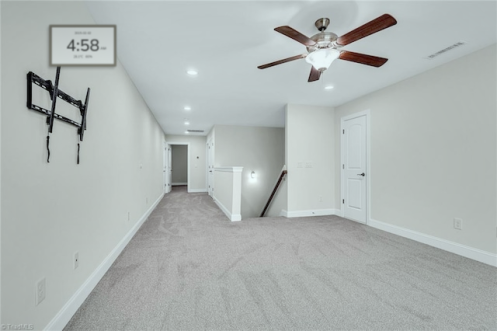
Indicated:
4.58
